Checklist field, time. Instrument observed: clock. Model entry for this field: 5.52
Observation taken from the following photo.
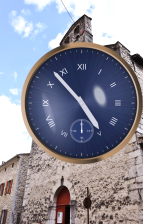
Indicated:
4.53
